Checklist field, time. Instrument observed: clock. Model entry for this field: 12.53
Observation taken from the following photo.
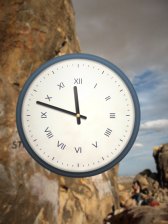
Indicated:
11.48
